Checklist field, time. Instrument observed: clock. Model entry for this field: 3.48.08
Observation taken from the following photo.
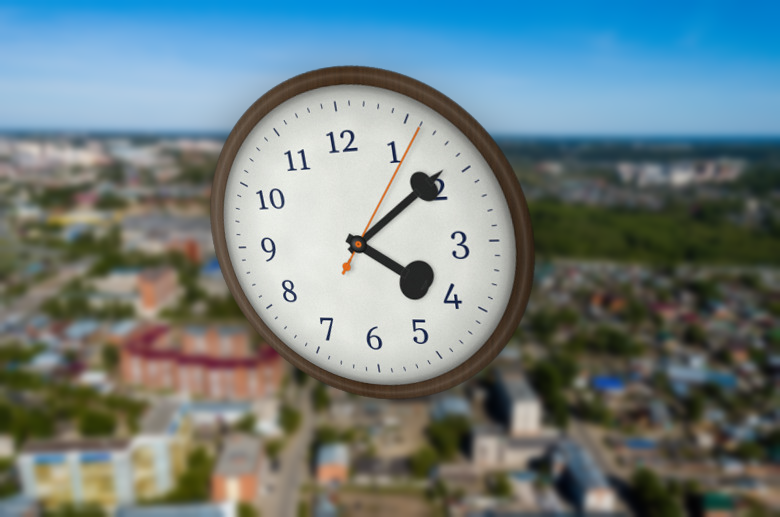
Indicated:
4.09.06
